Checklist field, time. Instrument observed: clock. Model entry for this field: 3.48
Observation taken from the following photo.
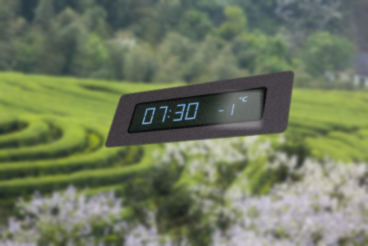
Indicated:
7.30
